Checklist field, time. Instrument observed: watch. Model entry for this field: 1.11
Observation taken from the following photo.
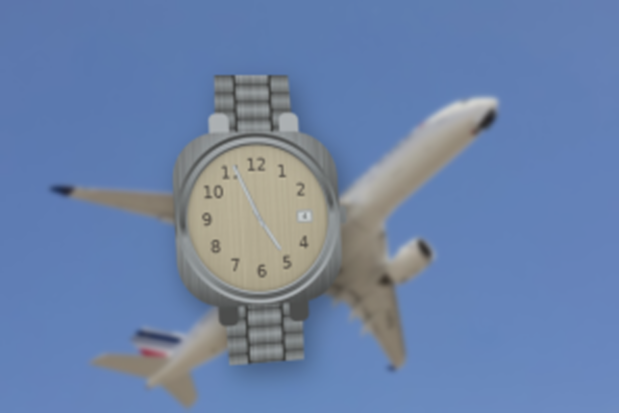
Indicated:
4.56
